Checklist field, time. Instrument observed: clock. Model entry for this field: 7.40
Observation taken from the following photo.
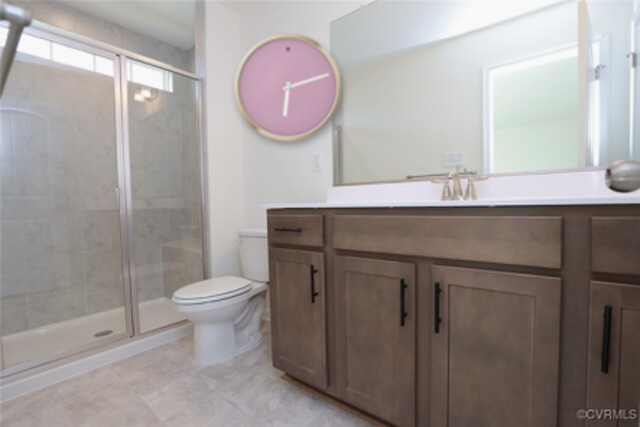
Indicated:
6.12
